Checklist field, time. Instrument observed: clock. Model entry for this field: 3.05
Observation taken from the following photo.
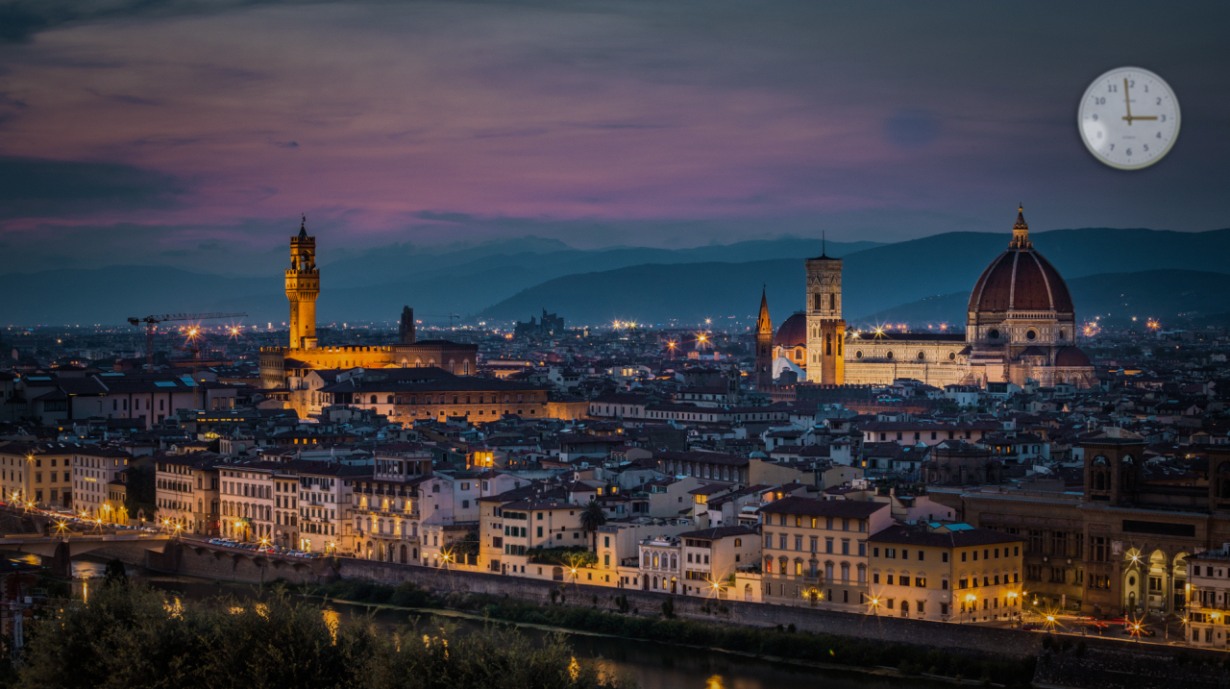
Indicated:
2.59
